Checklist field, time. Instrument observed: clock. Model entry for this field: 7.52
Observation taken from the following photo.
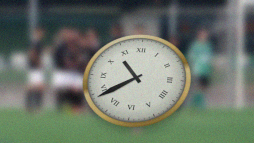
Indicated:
10.39
